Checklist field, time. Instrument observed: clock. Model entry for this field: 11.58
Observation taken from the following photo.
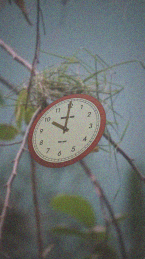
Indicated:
10.00
